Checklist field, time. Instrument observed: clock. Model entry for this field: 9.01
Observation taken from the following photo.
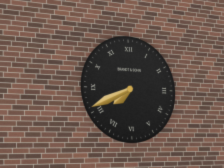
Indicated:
7.41
